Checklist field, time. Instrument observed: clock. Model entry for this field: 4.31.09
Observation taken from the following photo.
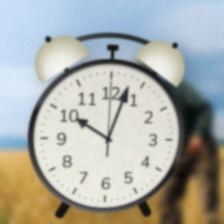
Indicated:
10.03.00
